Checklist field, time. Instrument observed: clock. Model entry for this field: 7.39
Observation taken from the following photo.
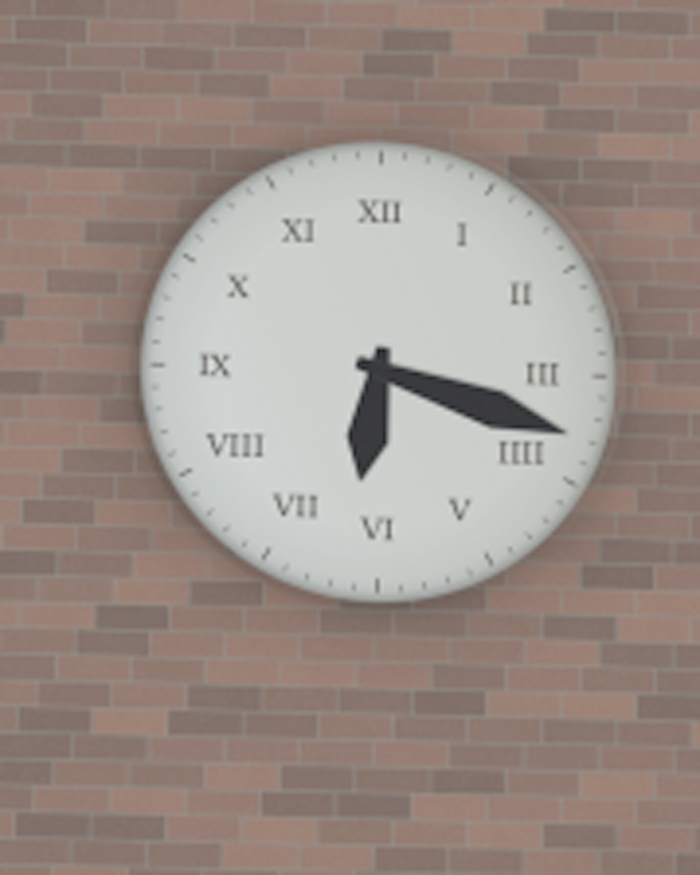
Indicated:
6.18
